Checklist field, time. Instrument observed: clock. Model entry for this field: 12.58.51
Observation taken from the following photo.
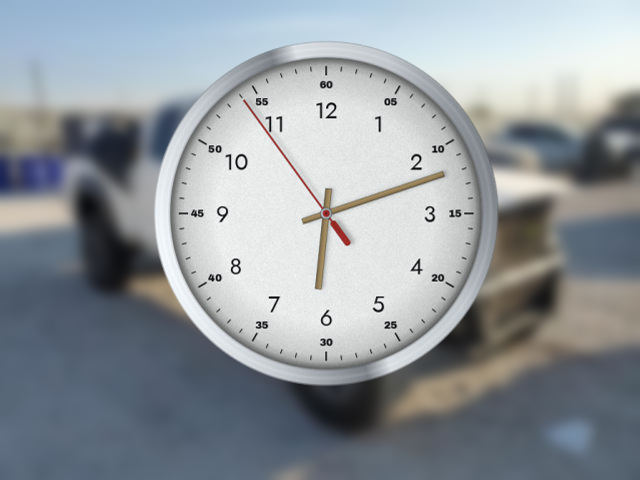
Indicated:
6.11.54
